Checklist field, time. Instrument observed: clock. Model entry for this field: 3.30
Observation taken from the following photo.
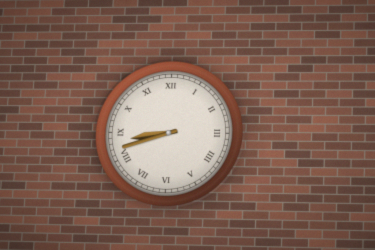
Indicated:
8.42
